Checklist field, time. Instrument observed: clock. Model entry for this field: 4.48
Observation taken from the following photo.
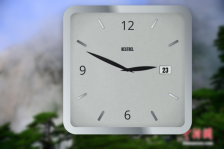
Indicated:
2.49
